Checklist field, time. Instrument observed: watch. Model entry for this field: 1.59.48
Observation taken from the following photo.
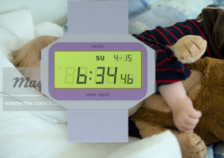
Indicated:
6.34.46
